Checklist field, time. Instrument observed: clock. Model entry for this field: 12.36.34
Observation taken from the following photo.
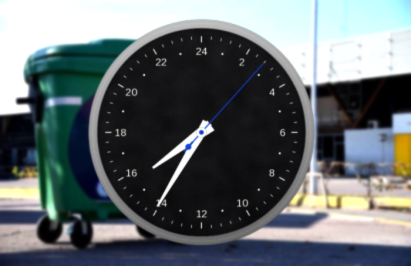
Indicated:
15.35.07
